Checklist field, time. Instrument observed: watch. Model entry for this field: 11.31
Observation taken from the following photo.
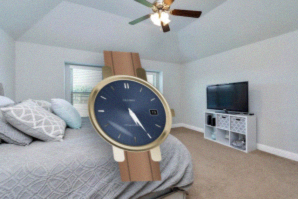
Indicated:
5.25
